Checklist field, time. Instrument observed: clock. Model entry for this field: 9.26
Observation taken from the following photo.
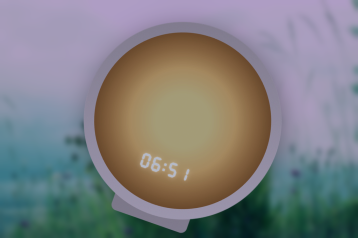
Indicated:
6.51
